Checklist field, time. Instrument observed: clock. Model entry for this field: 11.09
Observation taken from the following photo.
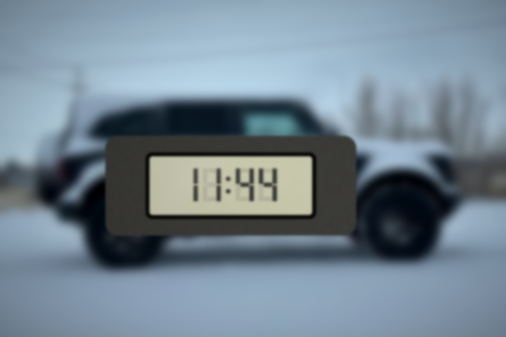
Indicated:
11.44
